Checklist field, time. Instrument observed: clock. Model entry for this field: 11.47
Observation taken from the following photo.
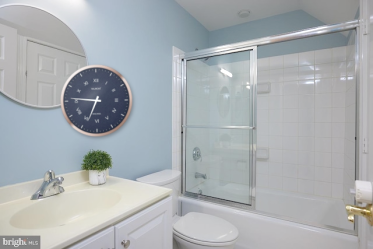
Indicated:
6.46
